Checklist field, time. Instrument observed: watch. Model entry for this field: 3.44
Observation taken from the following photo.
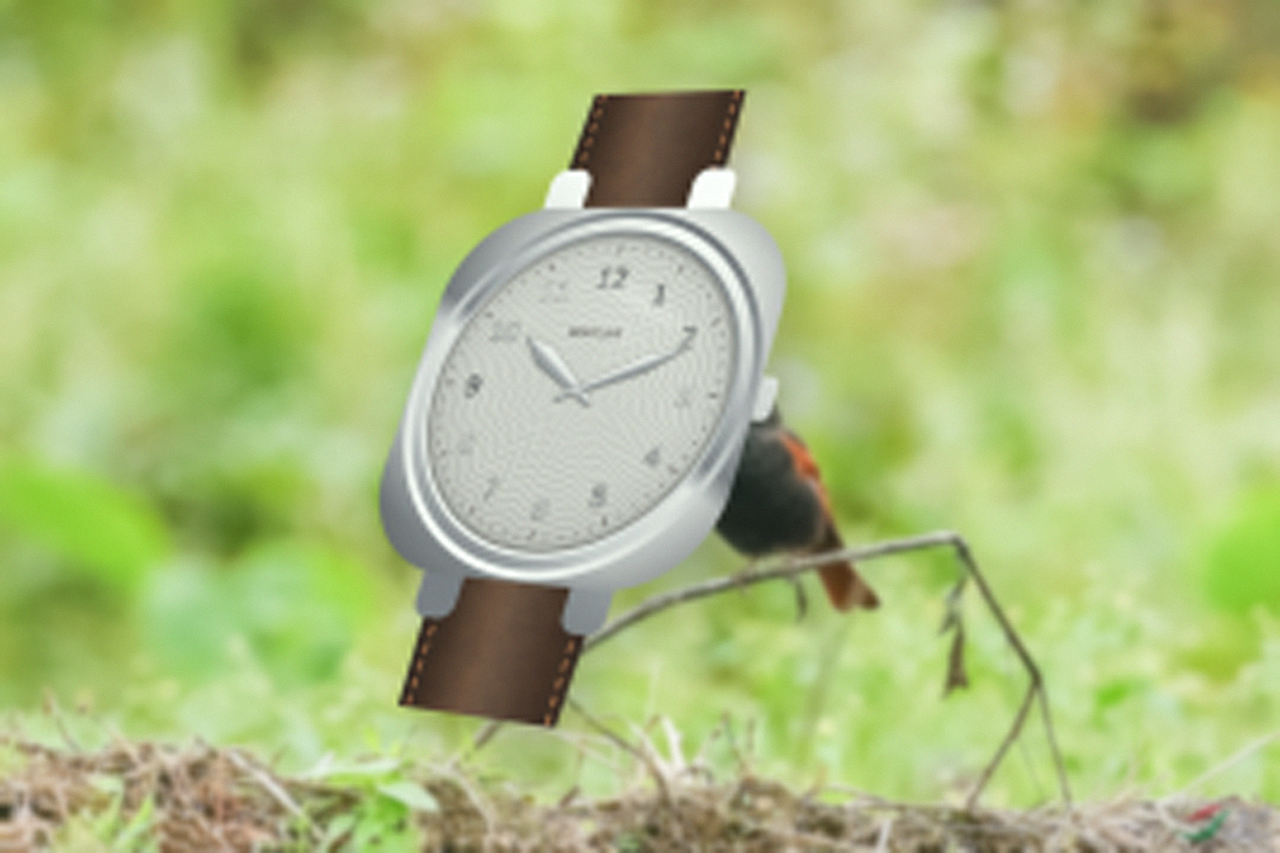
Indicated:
10.11
